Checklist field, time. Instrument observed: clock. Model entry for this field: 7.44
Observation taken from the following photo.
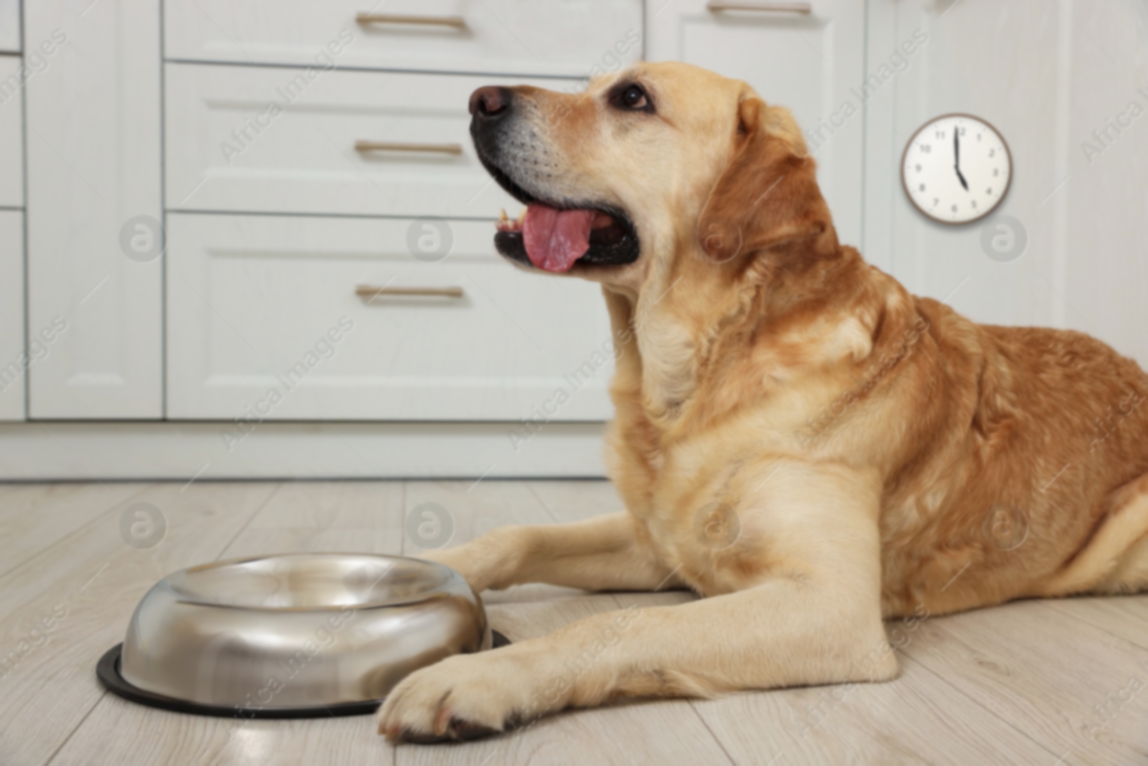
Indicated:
4.59
